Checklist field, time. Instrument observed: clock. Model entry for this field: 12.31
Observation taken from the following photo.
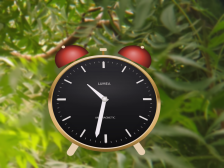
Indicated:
10.32
